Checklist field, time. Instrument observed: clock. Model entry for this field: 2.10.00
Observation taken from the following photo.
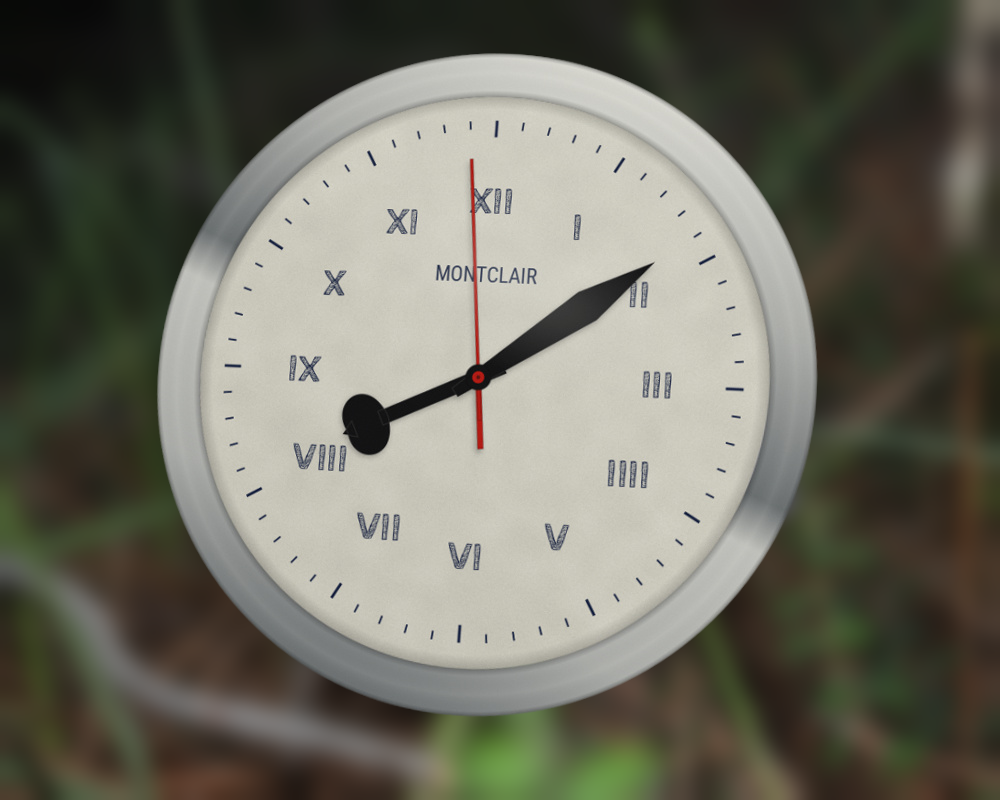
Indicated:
8.08.59
